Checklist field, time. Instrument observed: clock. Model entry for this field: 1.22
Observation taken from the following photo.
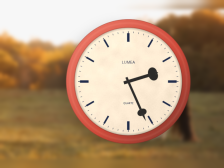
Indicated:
2.26
